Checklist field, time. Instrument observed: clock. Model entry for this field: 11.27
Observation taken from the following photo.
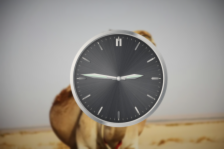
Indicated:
2.46
